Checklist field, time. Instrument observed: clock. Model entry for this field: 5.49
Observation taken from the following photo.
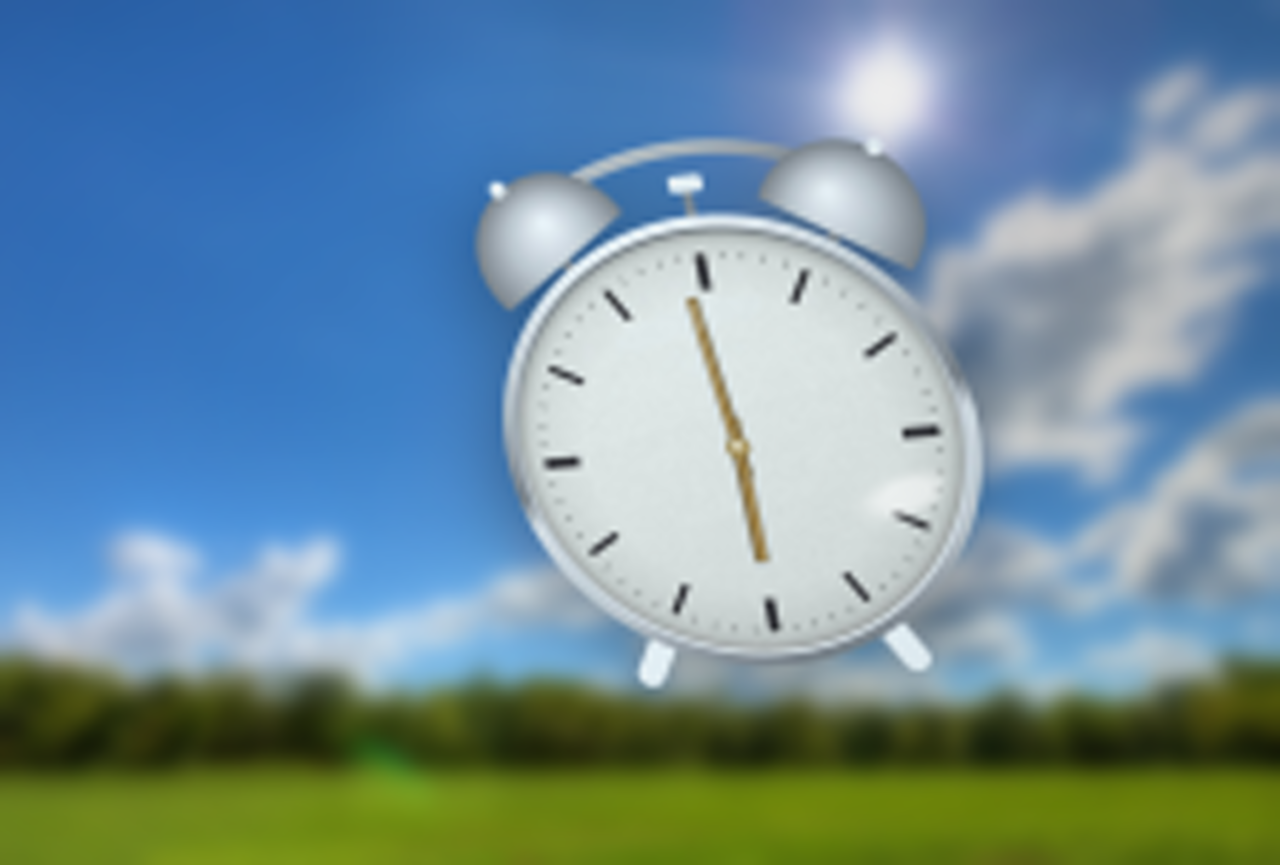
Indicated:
5.59
